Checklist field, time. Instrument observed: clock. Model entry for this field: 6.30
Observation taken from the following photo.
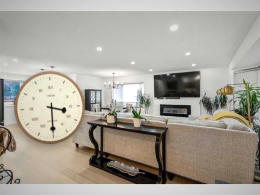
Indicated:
3.30
